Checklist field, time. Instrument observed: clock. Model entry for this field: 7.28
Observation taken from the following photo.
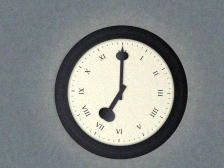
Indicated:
7.00
